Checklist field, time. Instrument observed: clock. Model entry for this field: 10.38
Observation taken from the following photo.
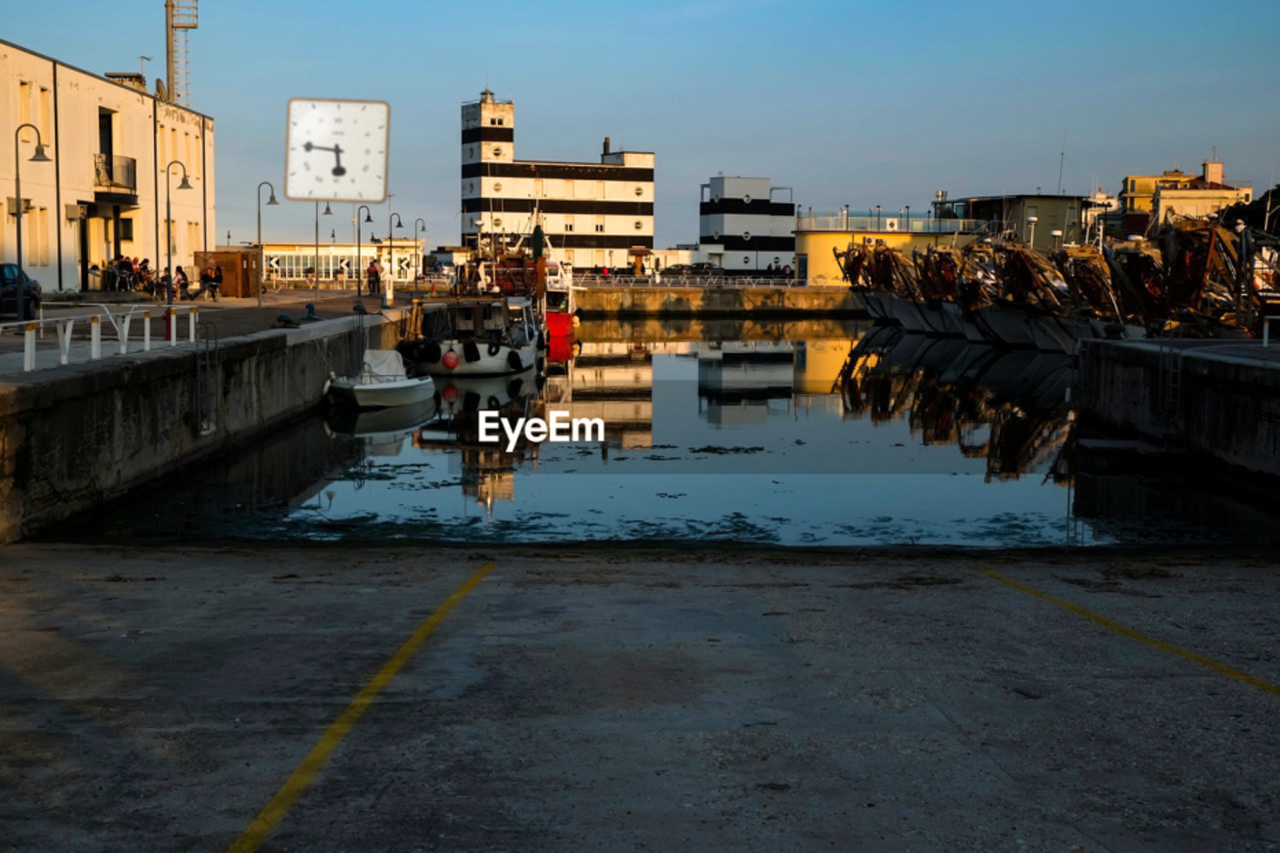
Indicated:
5.46
